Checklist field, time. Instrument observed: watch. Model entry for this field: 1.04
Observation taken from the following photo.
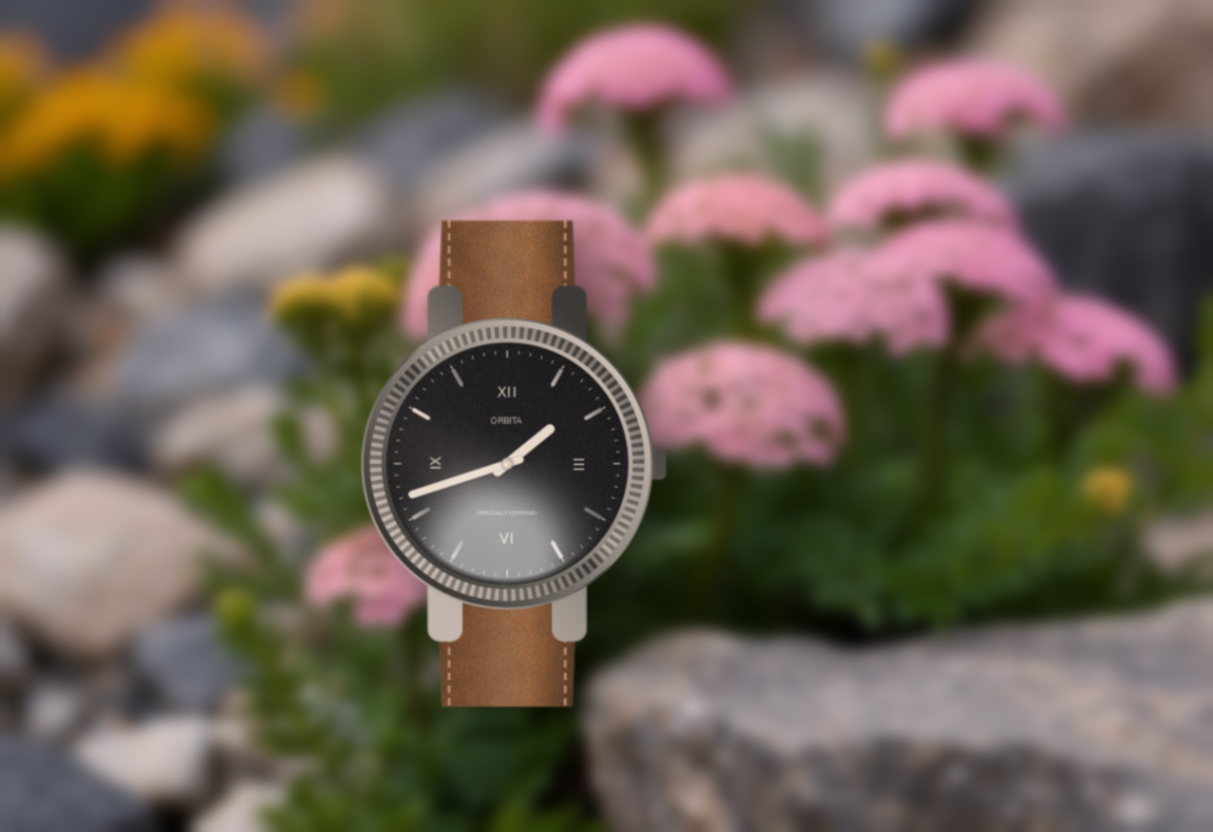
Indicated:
1.42
